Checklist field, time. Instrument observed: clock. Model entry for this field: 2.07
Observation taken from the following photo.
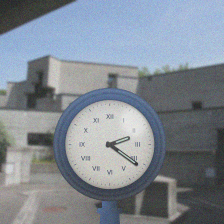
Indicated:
2.21
